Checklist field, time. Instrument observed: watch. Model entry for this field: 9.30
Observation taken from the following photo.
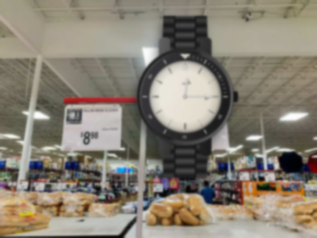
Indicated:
12.15
